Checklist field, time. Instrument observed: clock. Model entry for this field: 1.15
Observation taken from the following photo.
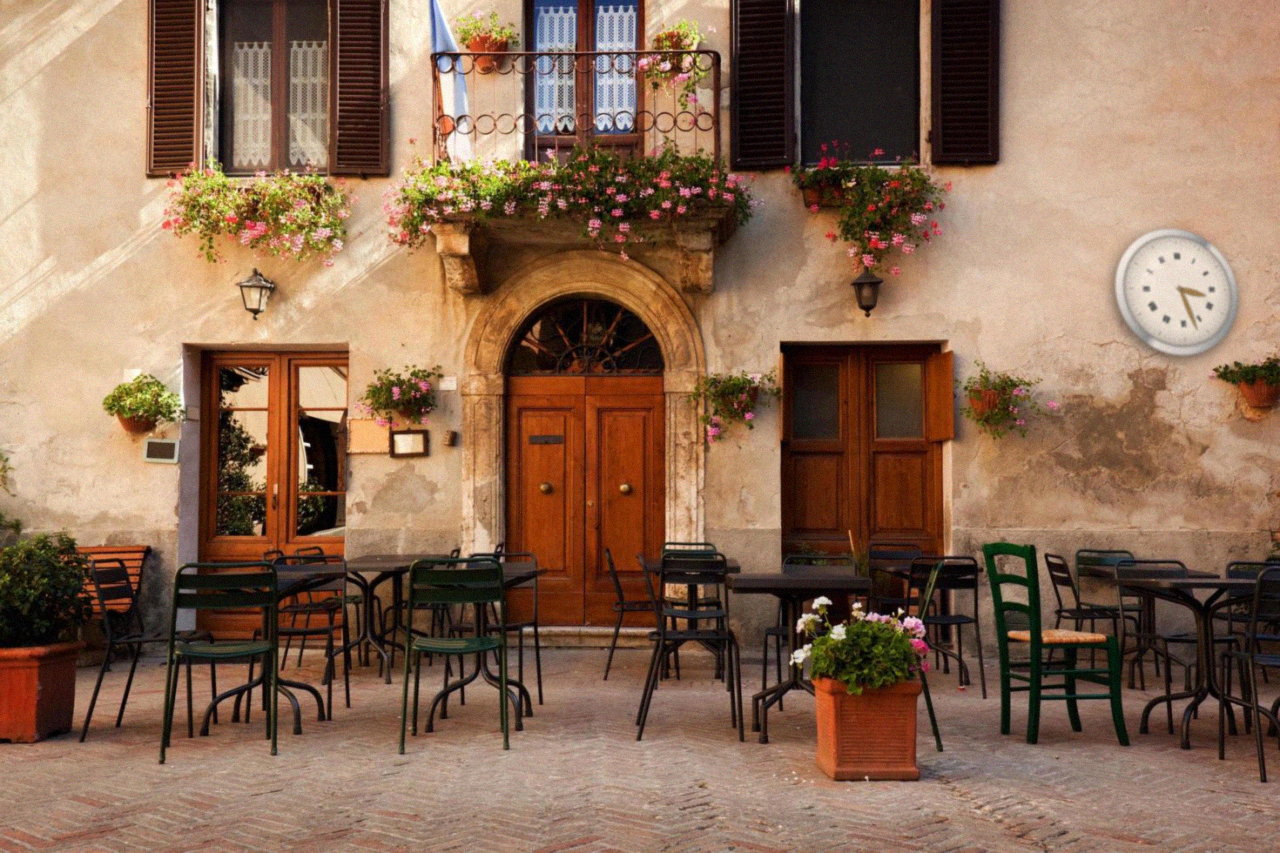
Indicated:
3.27
